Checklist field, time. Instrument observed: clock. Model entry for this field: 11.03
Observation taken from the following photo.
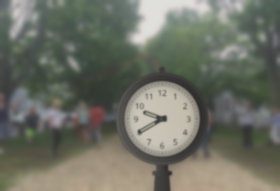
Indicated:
9.40
